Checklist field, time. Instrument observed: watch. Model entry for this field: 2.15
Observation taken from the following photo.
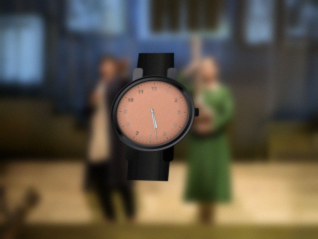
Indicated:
5.28
